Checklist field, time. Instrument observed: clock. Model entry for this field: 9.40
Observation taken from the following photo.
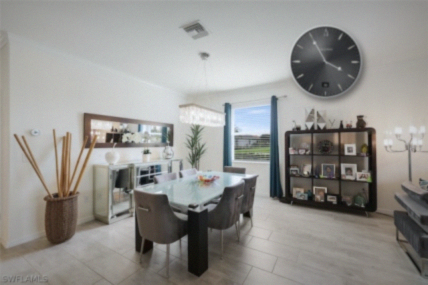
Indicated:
3.55
